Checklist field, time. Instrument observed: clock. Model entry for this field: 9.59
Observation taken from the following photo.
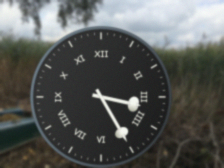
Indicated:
3.25
